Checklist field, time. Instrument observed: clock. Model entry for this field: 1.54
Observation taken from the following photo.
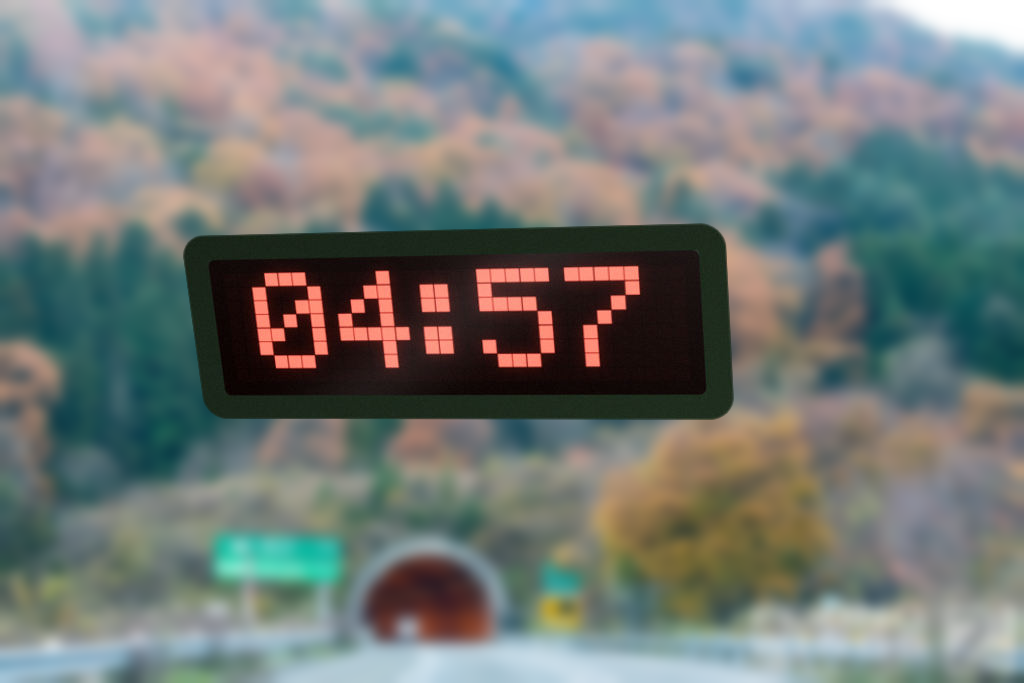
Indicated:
4.57
